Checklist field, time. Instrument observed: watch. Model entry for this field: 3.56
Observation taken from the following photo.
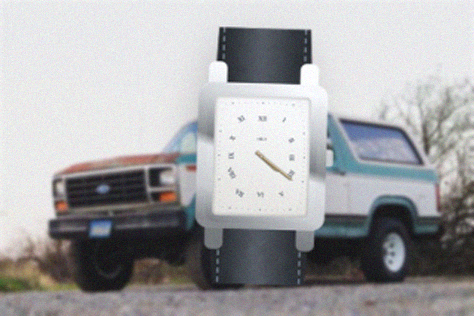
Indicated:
4.21
